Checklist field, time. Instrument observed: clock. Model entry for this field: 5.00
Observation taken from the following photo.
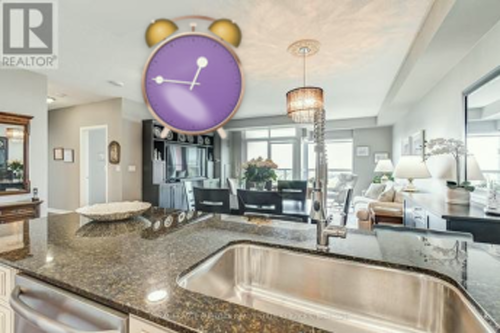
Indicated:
12.46
